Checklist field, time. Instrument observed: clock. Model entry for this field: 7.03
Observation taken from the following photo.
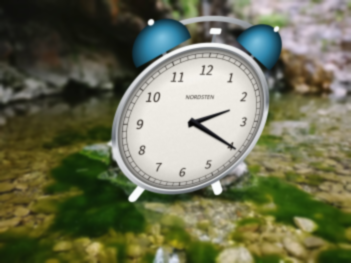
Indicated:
2.20
